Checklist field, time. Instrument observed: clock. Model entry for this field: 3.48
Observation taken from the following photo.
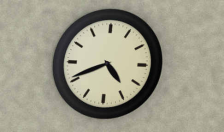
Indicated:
4.41
